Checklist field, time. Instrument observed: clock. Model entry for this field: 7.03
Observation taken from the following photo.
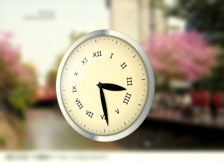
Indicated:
3.29
